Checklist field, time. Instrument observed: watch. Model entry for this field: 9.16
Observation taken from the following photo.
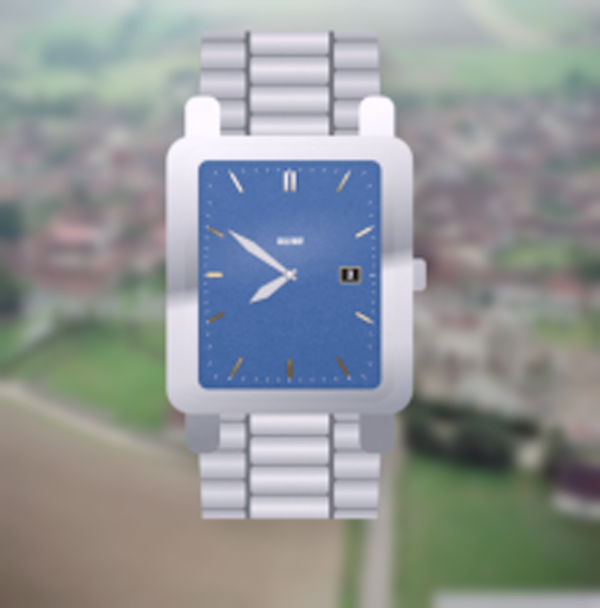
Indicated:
7.51
